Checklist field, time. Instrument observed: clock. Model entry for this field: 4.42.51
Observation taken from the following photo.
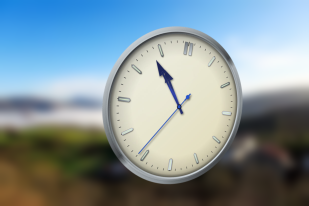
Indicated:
10.53.36
